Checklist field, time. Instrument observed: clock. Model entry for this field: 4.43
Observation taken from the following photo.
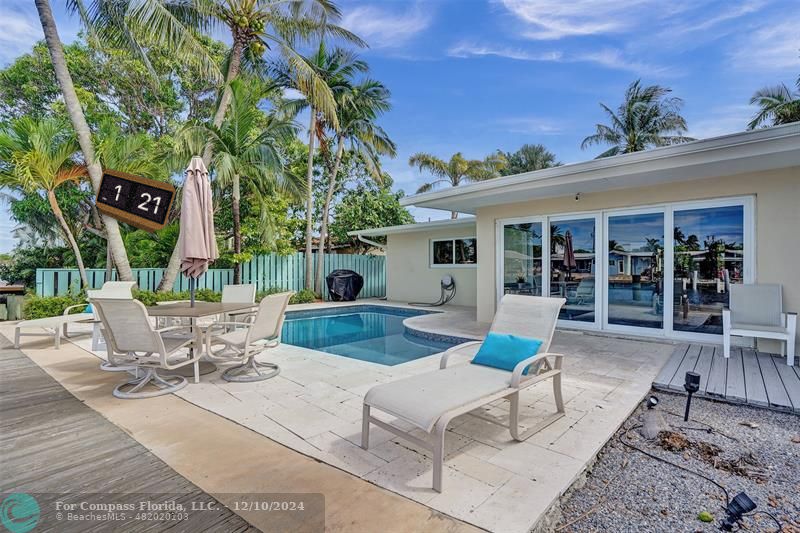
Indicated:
1.21
